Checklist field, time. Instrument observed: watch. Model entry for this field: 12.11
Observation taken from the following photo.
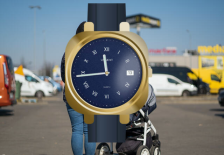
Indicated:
11.44
